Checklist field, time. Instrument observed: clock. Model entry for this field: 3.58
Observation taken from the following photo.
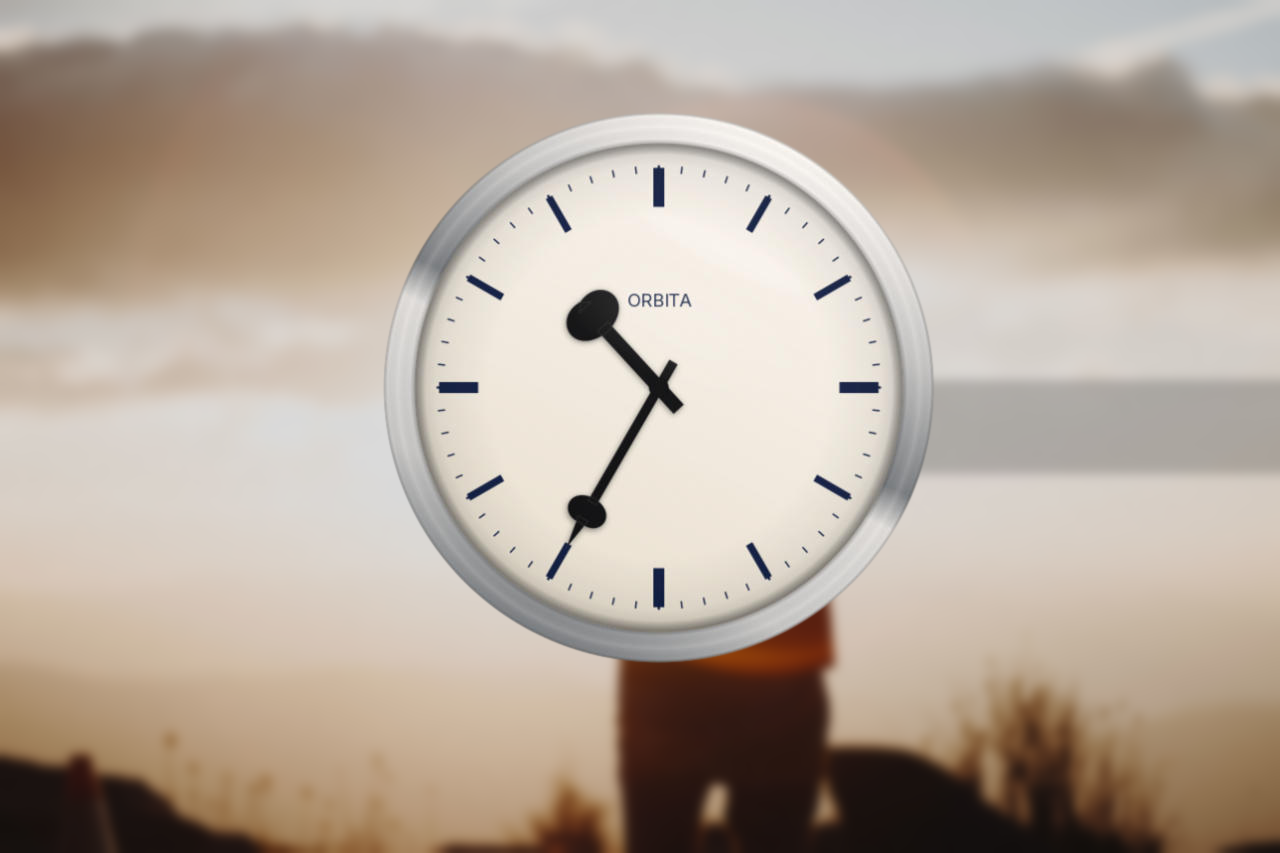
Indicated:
10.35
